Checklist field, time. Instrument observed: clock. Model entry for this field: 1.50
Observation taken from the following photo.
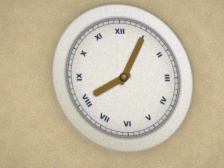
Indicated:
8.05
